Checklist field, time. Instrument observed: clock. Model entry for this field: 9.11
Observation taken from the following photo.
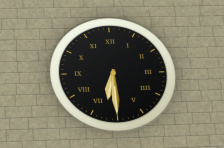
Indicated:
6.30
